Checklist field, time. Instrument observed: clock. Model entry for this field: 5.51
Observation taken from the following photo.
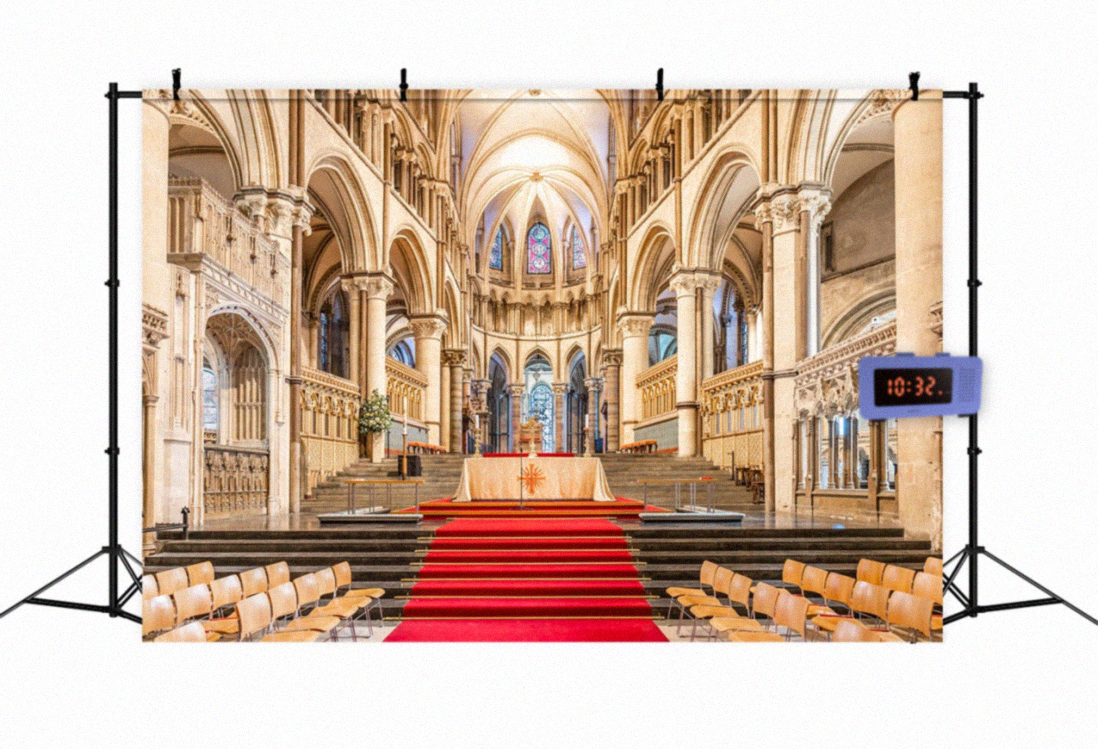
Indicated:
10.32
